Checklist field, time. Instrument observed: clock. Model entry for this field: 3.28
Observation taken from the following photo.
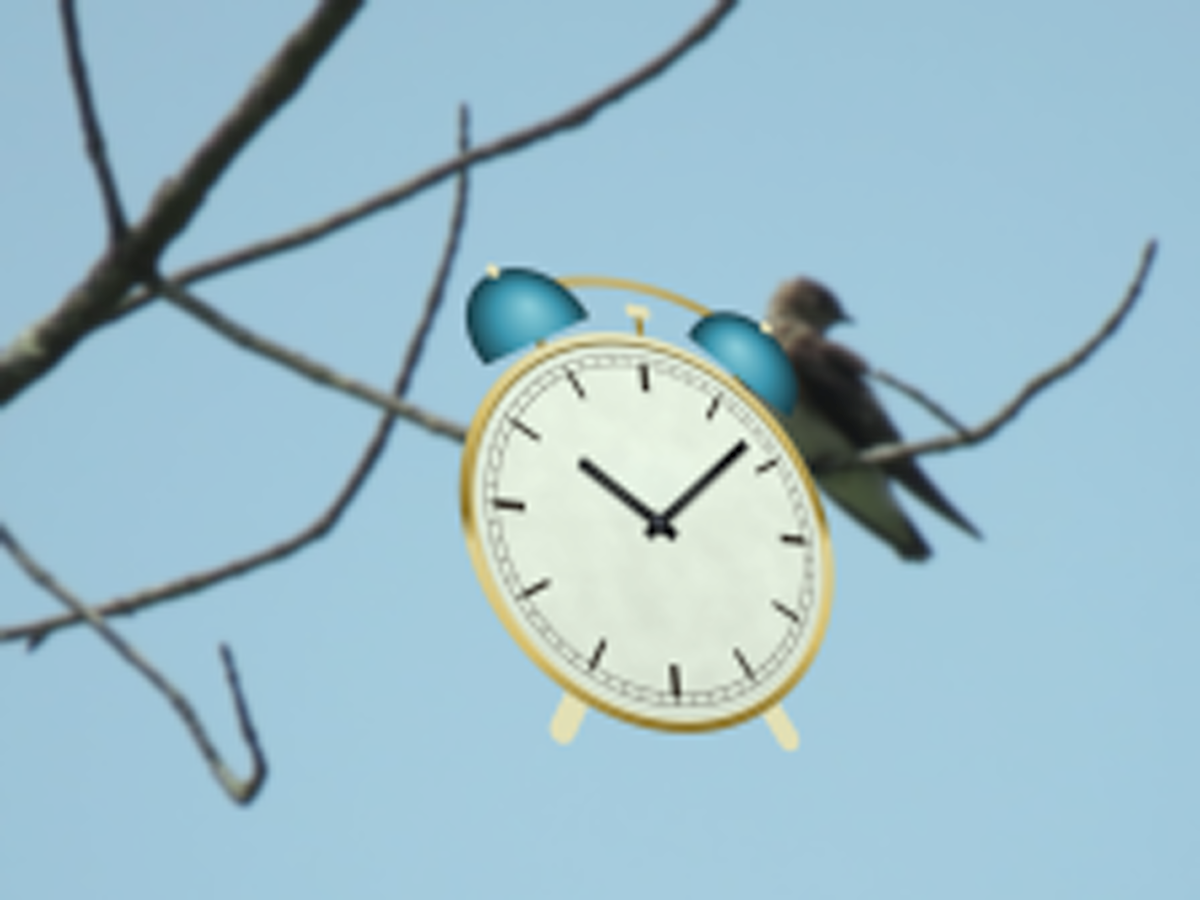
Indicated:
10.08
